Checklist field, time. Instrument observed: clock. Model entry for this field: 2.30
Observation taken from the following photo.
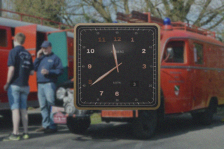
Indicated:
11.39
